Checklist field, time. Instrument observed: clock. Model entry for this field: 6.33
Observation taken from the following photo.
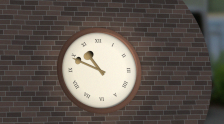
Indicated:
10.49
